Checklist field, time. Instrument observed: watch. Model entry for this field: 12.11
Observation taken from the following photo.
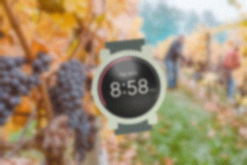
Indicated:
8.58
